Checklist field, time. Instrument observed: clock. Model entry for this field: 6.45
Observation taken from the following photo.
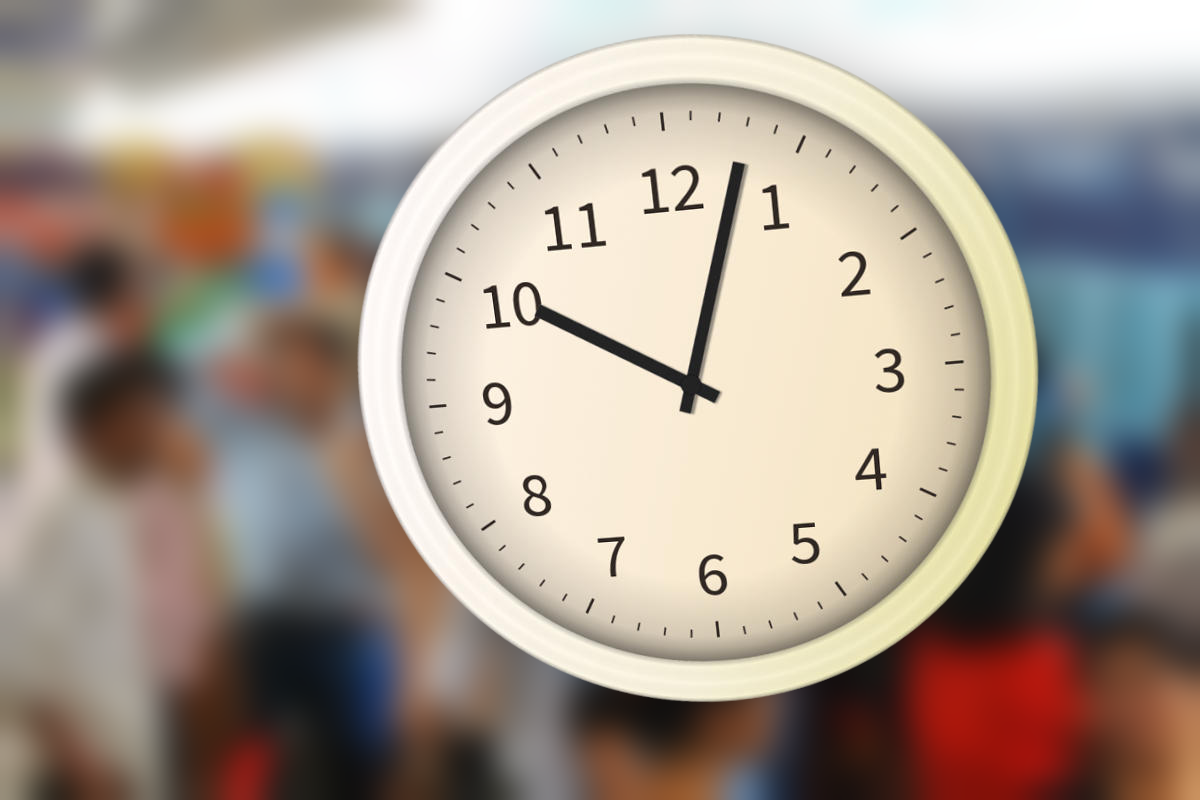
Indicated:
10.03
